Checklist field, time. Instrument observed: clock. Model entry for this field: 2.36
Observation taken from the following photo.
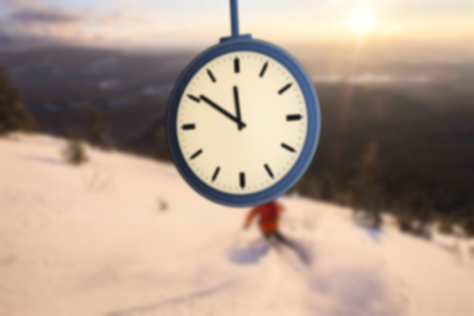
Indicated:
11.51
